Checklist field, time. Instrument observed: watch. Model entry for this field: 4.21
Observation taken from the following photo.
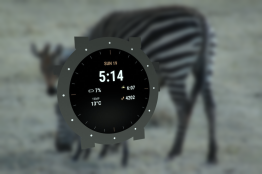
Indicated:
5.14
